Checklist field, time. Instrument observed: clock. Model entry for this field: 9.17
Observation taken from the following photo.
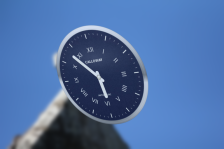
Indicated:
5.53
